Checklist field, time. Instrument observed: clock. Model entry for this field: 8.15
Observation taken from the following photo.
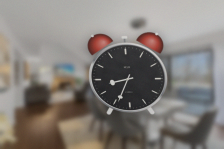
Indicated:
8.34
